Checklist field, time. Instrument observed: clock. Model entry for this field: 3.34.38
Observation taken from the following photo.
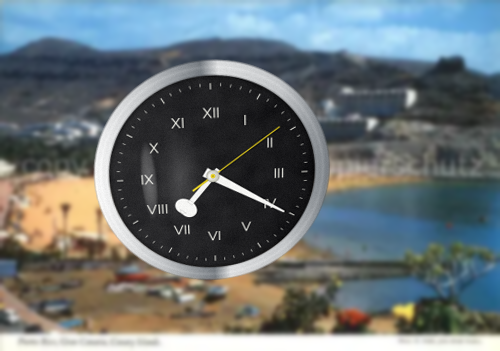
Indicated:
7.20.09
